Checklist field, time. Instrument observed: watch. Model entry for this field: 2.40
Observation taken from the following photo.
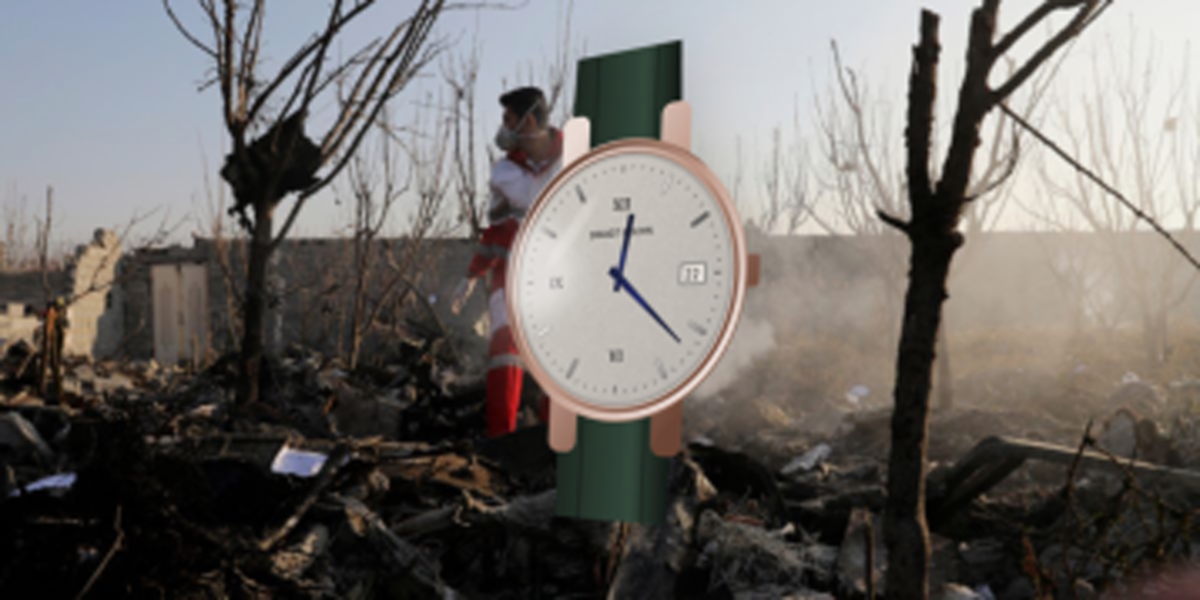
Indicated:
12.22
